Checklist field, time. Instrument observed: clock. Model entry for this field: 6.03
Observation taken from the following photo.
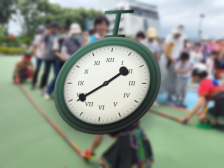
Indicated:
1.39
